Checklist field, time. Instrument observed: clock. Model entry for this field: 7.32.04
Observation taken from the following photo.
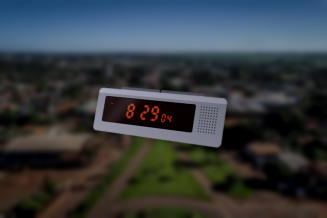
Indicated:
8.29.04
